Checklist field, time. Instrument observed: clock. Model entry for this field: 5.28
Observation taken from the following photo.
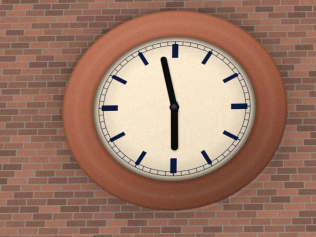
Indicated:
5.58
